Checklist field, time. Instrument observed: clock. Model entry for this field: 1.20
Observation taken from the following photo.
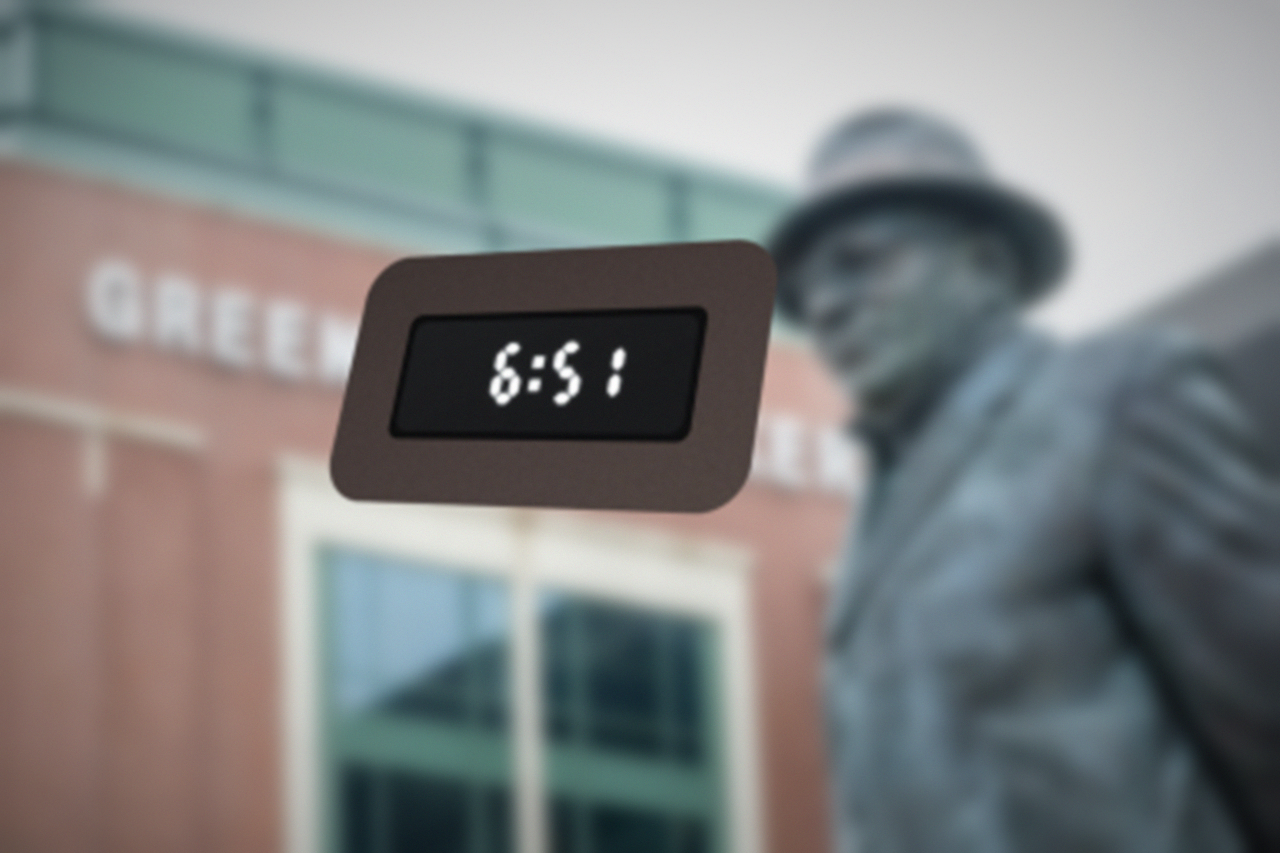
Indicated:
6.51
